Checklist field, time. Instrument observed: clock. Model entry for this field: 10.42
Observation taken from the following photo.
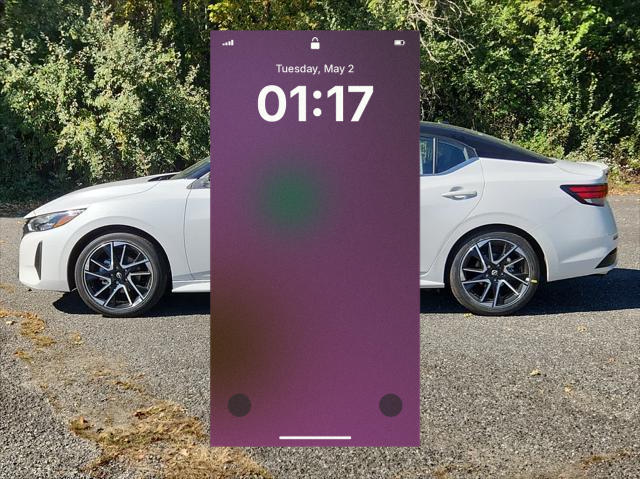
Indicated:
1.17
